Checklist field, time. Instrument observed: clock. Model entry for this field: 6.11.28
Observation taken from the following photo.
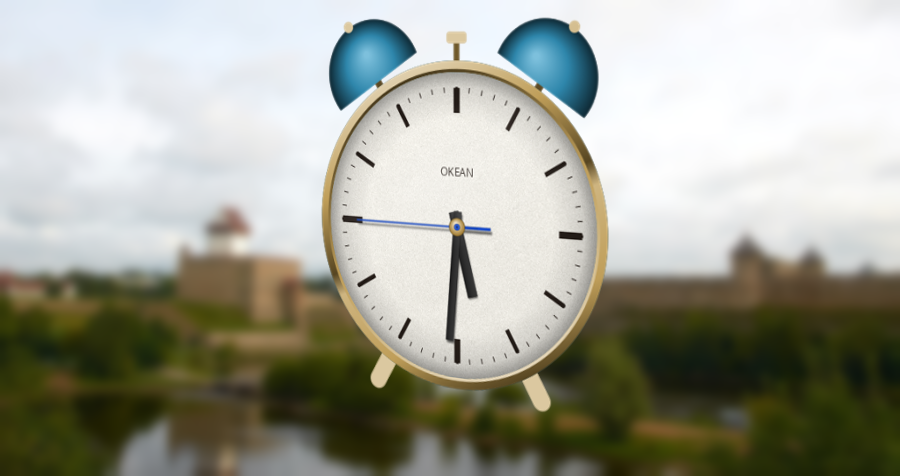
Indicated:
5.30.45
